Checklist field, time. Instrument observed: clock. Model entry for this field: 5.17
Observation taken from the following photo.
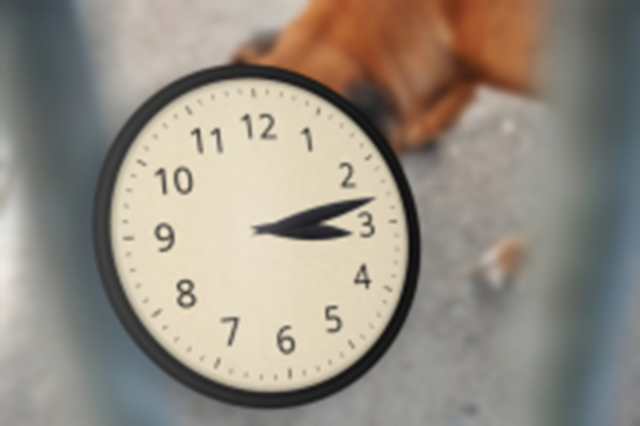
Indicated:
3.13
